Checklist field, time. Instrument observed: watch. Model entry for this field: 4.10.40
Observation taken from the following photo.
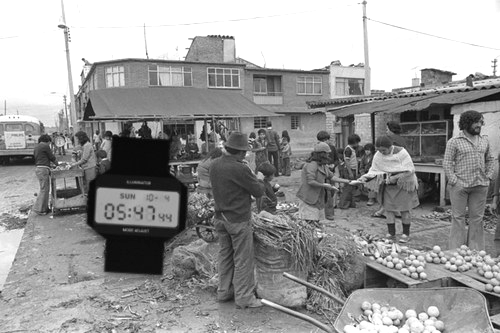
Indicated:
5.47.44
